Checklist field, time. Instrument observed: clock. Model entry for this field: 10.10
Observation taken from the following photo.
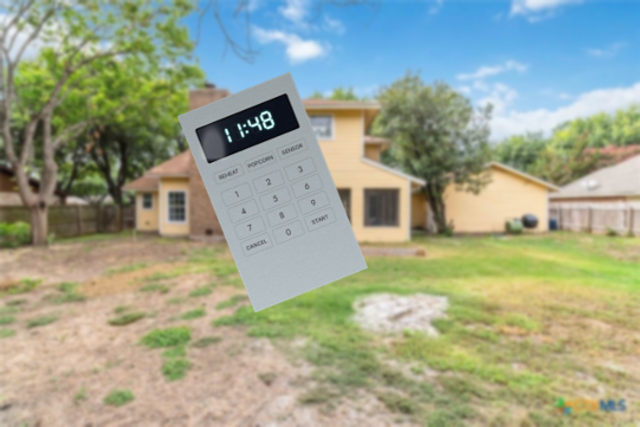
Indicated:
11.48
